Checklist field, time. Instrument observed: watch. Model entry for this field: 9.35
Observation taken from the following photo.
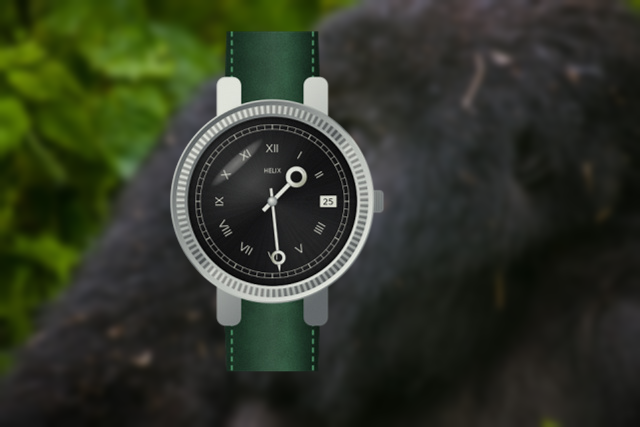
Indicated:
1.29
